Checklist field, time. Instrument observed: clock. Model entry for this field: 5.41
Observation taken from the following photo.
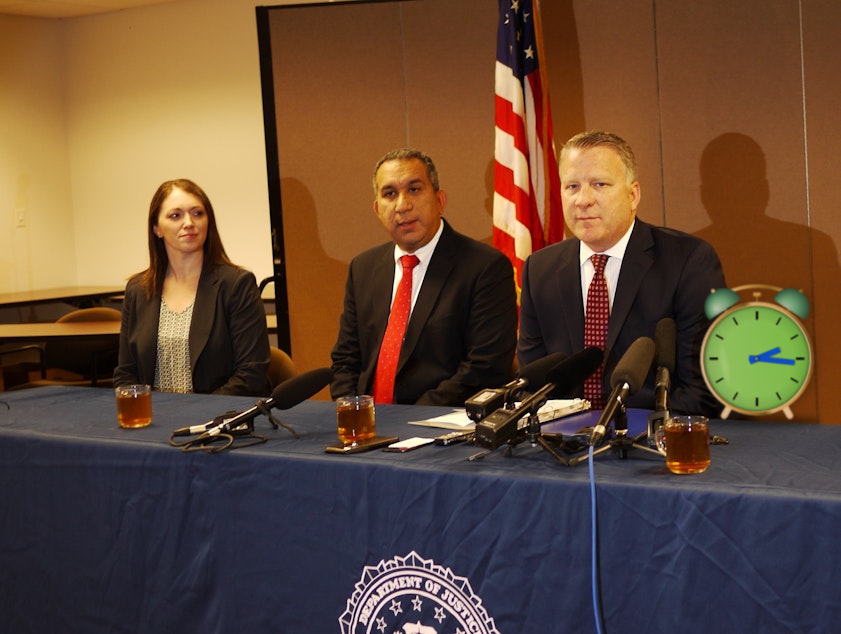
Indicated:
2.16
